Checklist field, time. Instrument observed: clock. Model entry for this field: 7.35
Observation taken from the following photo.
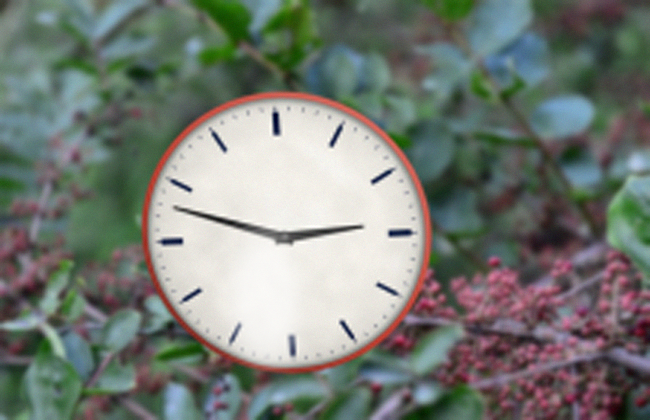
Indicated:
2.48
